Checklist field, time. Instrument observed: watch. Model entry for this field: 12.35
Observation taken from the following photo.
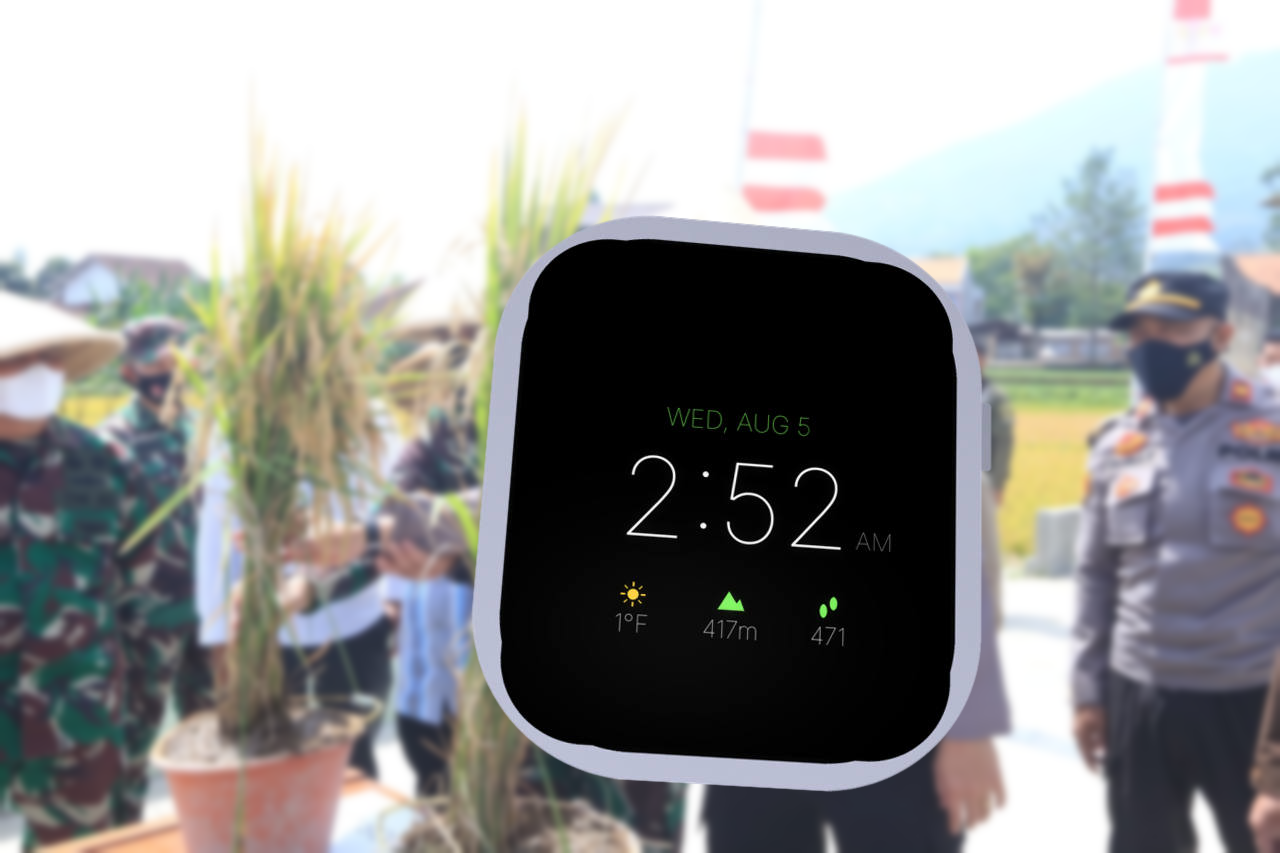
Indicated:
2.52
